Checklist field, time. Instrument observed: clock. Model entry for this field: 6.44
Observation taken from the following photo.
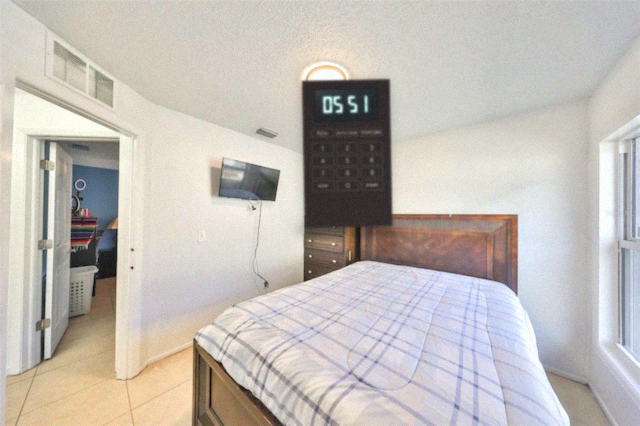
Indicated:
5.51
